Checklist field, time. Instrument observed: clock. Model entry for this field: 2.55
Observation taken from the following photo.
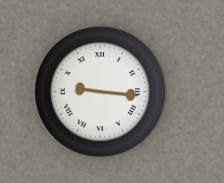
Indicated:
9.16
